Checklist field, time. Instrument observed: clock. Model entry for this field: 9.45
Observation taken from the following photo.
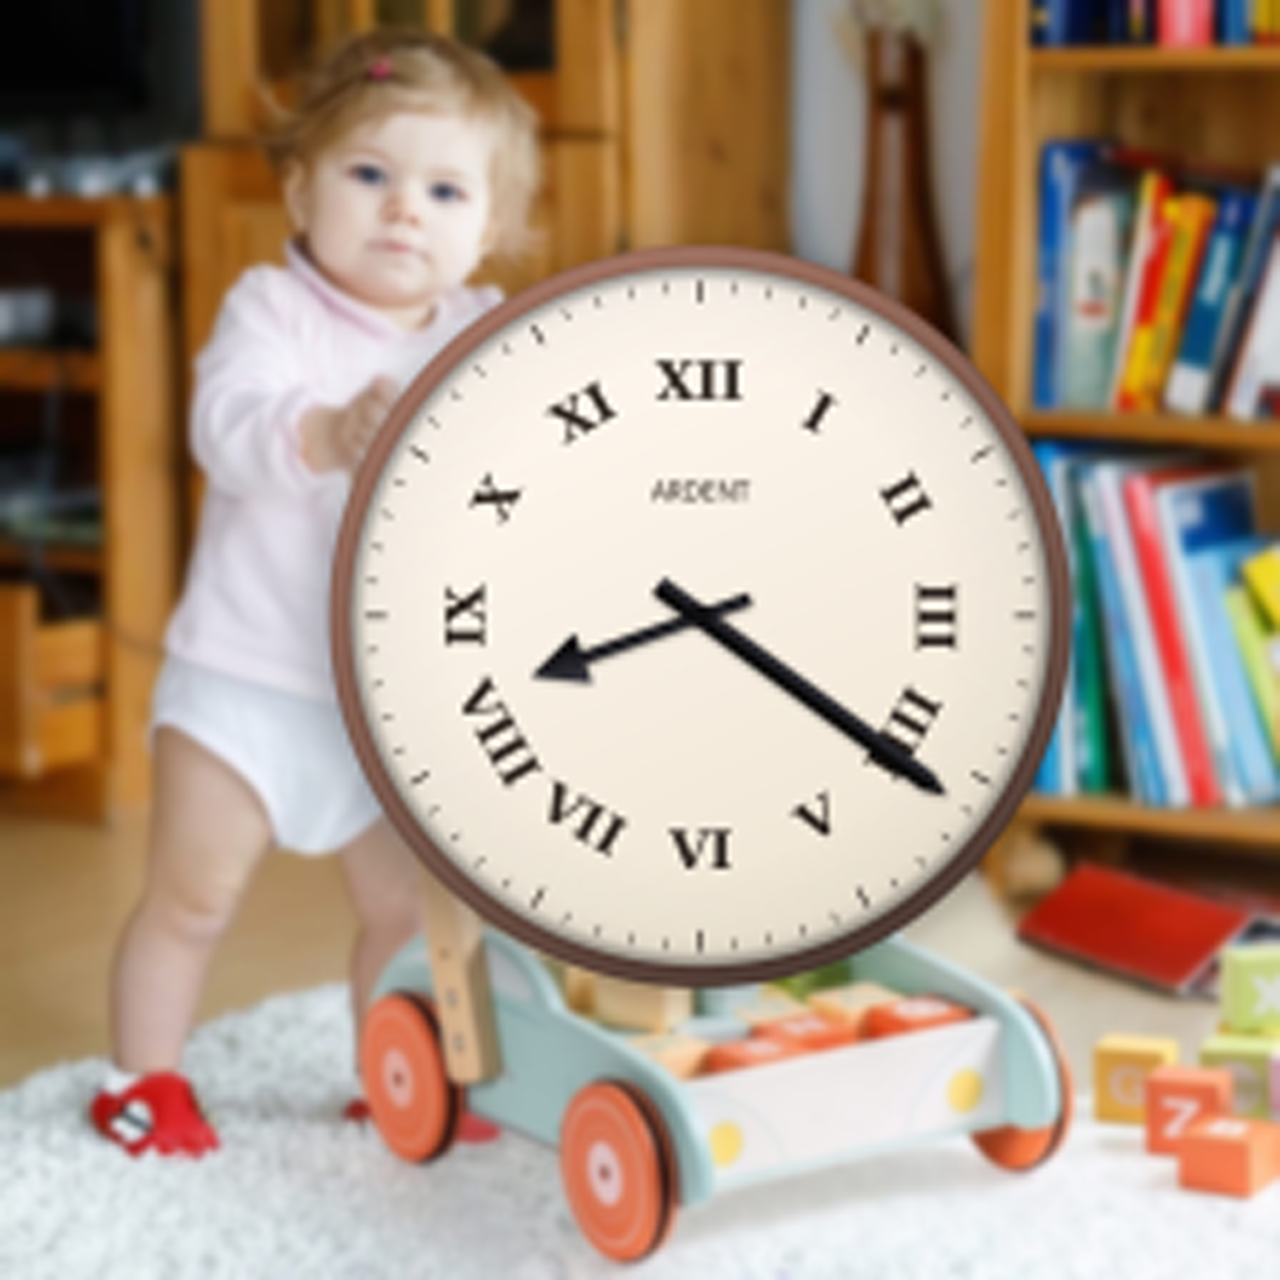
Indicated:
8.21
